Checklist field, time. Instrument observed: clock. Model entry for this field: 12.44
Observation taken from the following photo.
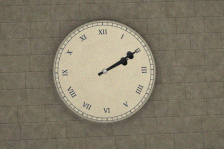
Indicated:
2.10
